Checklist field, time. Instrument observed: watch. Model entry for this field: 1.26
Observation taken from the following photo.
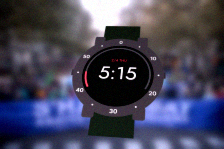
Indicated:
5.15
